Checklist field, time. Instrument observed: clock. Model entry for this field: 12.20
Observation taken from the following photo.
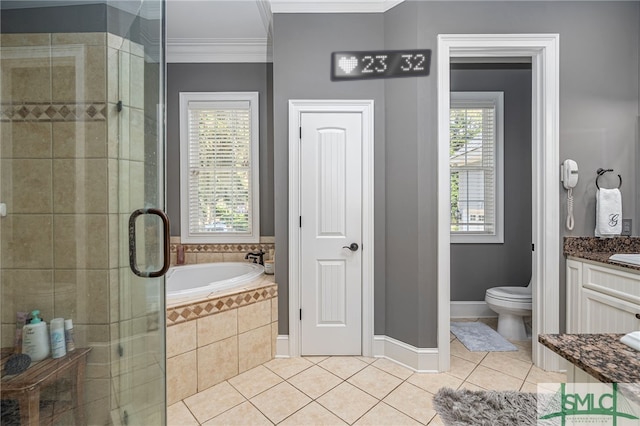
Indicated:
23.32
